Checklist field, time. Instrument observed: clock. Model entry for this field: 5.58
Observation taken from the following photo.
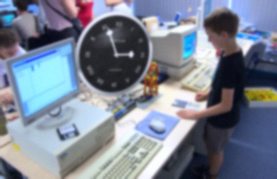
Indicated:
2.56
